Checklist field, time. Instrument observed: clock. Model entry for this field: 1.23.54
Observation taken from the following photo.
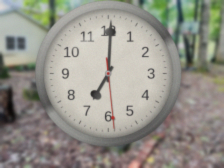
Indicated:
7.00.29
